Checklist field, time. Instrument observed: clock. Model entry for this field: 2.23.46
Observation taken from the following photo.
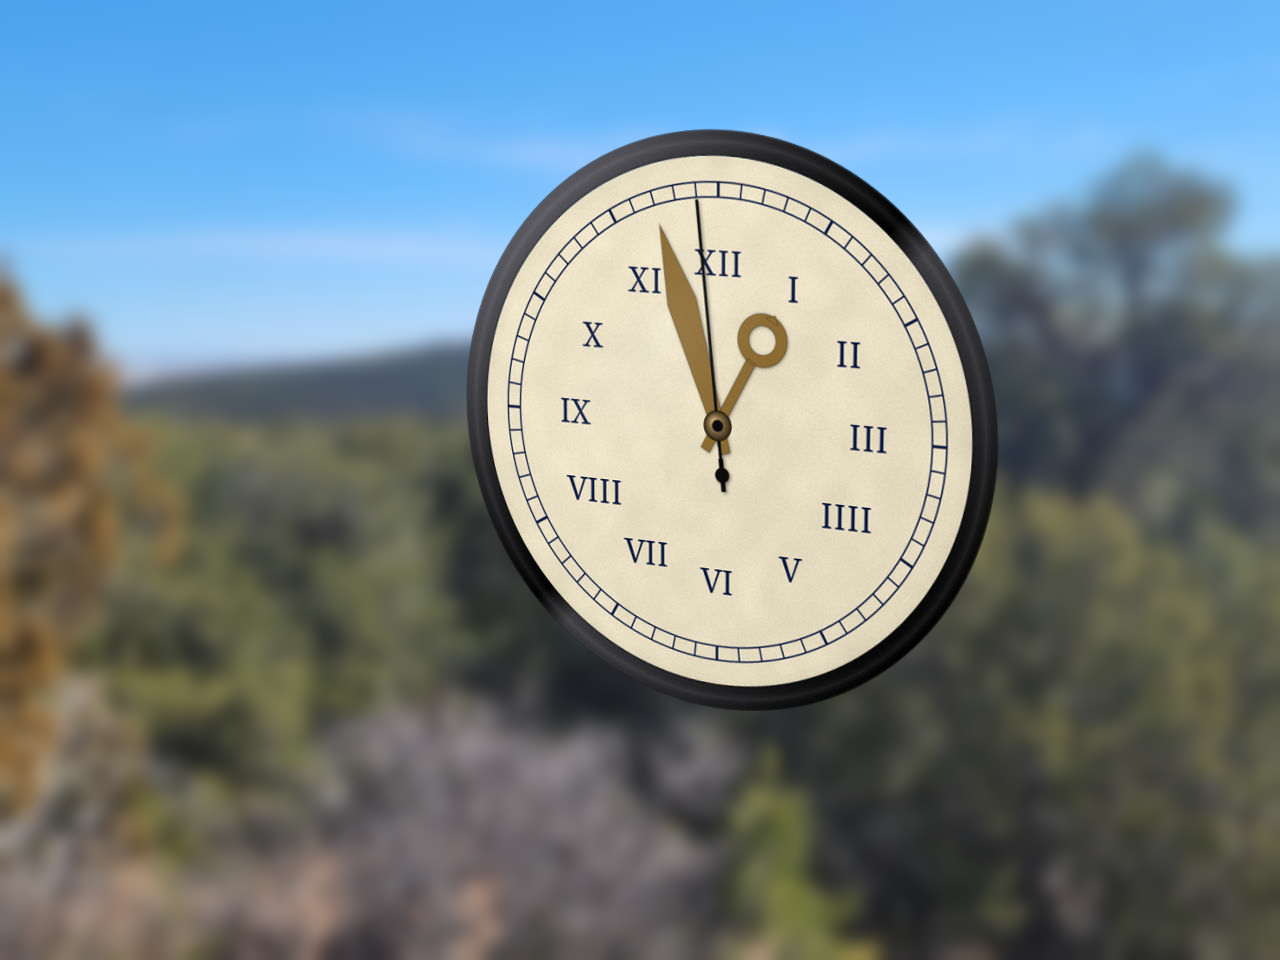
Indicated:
12.56.59
